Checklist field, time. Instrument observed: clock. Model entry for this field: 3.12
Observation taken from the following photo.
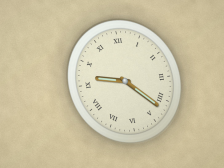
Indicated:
9.22
